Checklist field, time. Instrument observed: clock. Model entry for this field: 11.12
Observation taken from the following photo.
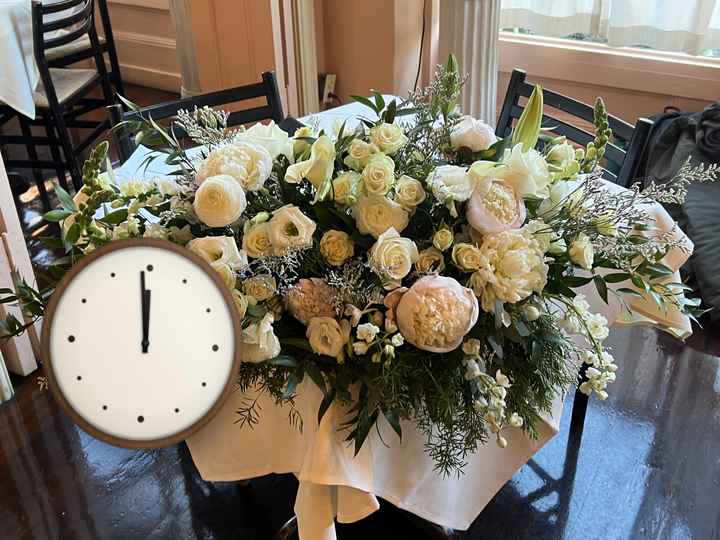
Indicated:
11.59
